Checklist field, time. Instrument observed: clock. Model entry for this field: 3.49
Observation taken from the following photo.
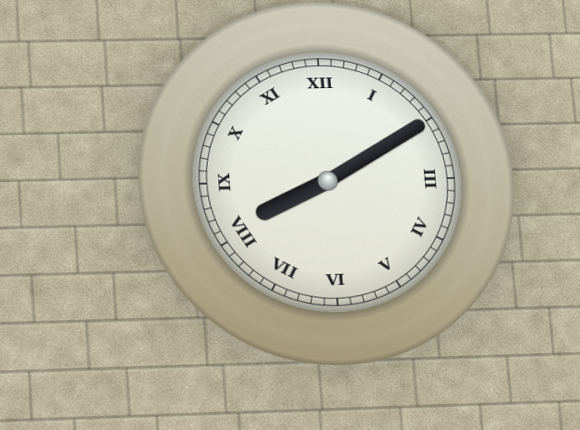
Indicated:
8.10
